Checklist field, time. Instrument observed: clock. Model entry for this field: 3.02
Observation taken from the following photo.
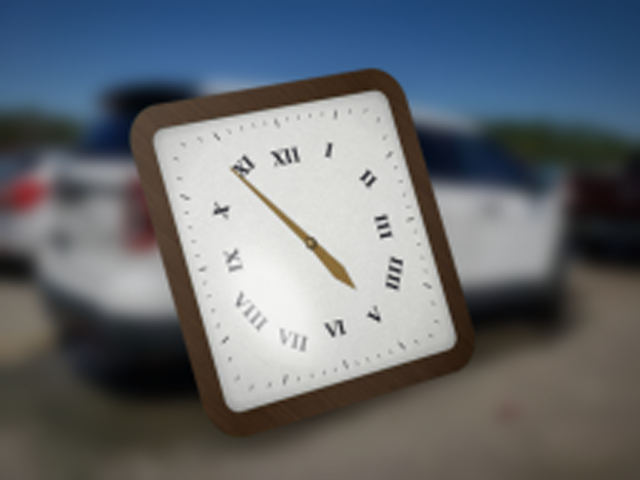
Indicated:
4.54
